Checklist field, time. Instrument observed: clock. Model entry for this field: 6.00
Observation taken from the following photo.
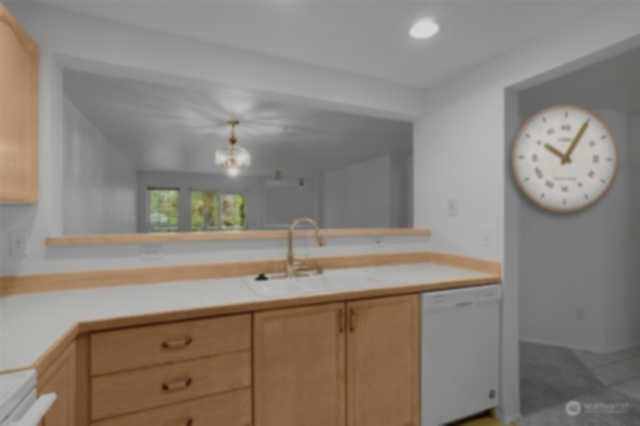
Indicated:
10.05
